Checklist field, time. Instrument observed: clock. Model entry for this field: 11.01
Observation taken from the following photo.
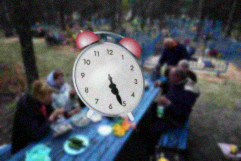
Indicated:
5.26
